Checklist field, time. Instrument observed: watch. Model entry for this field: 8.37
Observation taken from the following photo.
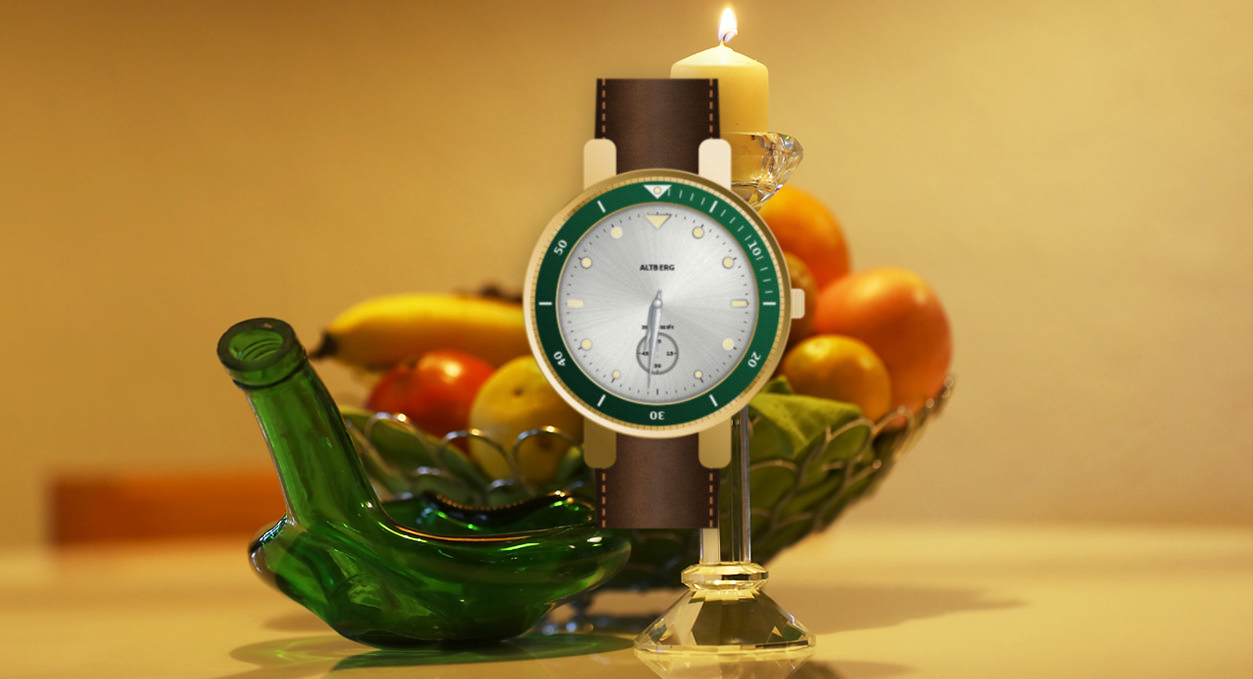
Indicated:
6.31
